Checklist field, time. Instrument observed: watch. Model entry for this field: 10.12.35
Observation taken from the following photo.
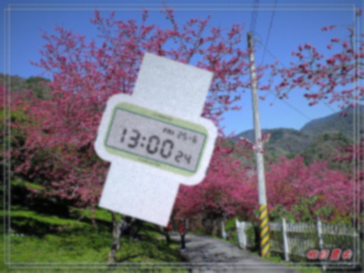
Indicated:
13.00.24
